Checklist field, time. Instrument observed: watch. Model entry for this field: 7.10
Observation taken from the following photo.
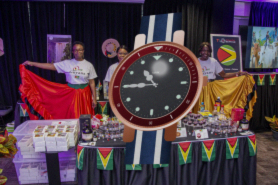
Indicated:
10.45
